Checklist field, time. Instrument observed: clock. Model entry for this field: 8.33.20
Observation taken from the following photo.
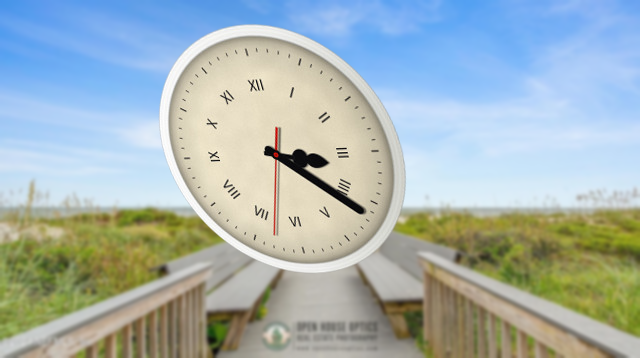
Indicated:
3.21.33
